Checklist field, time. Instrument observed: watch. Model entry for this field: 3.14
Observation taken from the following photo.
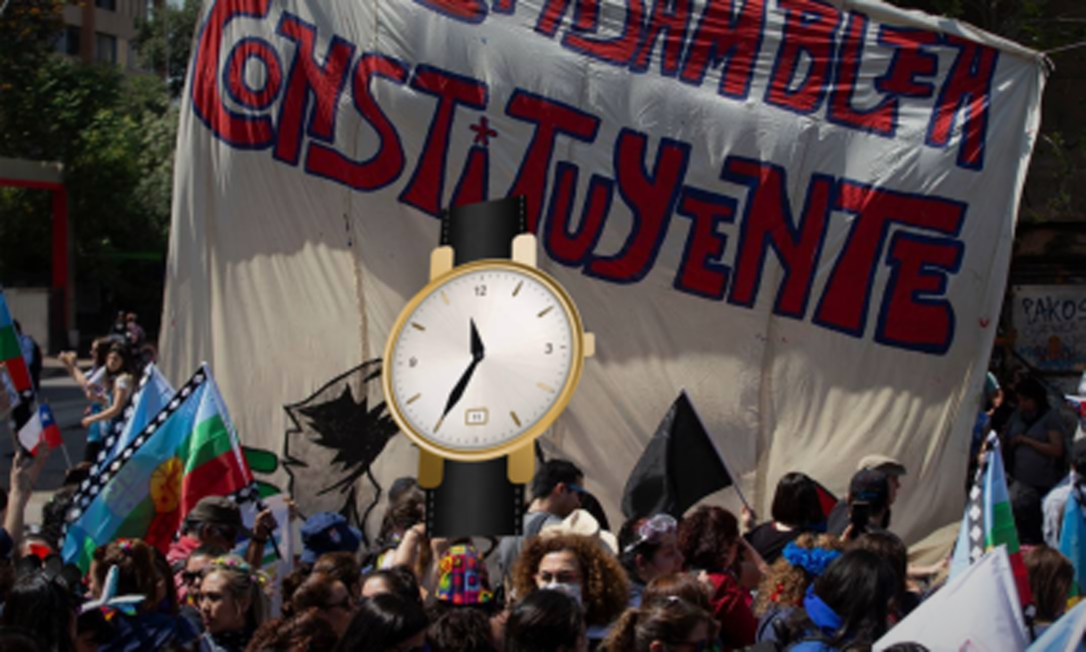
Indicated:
11.35
